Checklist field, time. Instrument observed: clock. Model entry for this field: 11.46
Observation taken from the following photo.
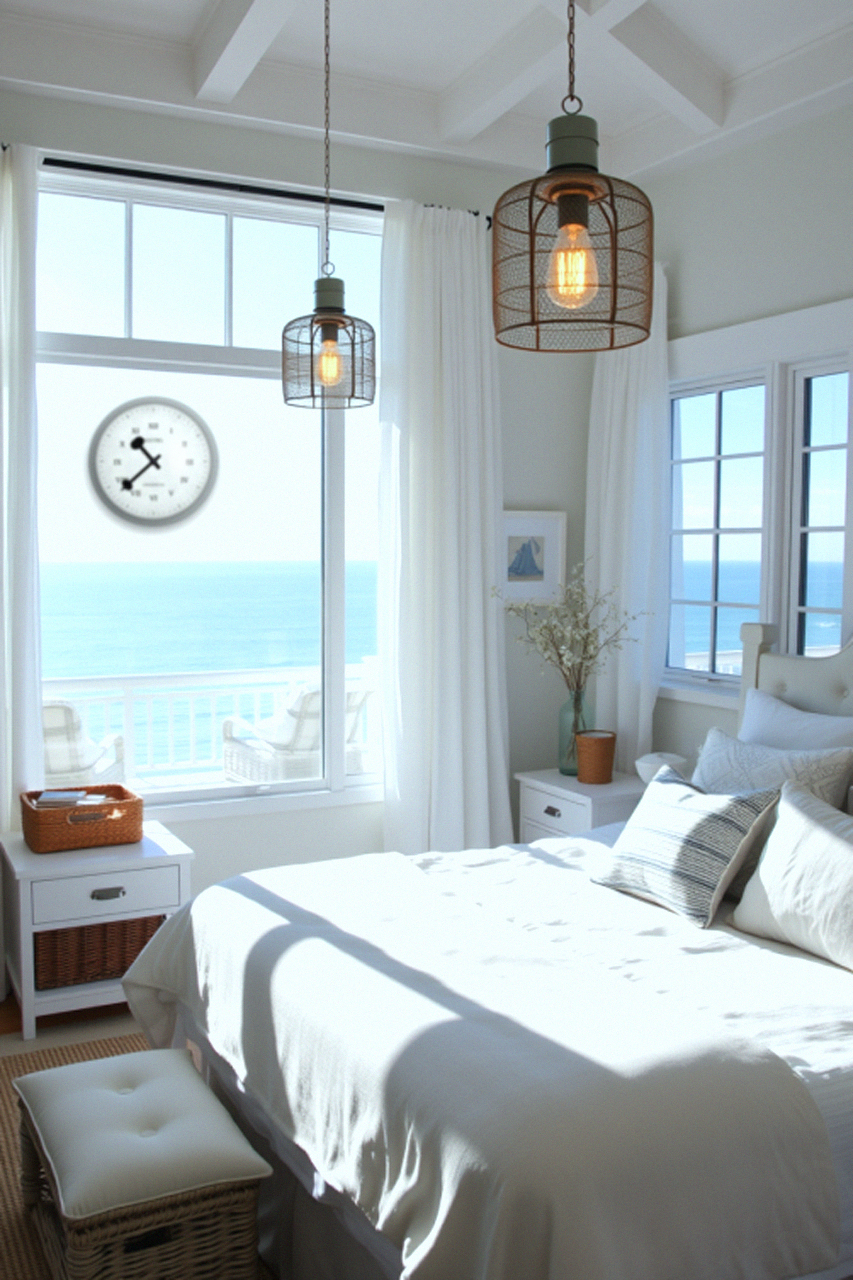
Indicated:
10.38
